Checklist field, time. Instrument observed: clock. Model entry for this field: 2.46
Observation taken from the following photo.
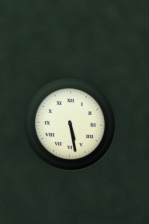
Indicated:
5.28
